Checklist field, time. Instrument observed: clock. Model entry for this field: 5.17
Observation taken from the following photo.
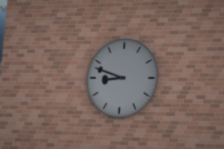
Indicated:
8.48
